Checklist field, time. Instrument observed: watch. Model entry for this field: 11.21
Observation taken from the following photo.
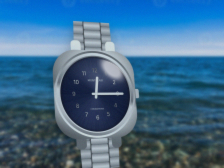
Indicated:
12.15
